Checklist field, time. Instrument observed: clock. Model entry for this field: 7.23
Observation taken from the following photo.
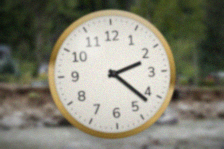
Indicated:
2.22
